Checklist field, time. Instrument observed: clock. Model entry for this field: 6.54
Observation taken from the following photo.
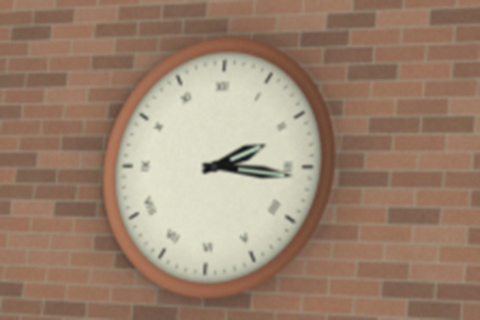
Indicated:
2.16
